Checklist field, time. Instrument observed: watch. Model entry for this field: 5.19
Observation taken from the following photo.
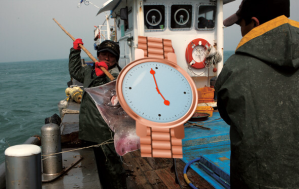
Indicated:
4.58
